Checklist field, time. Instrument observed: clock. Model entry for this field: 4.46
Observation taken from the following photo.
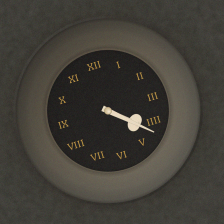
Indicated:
4.22
